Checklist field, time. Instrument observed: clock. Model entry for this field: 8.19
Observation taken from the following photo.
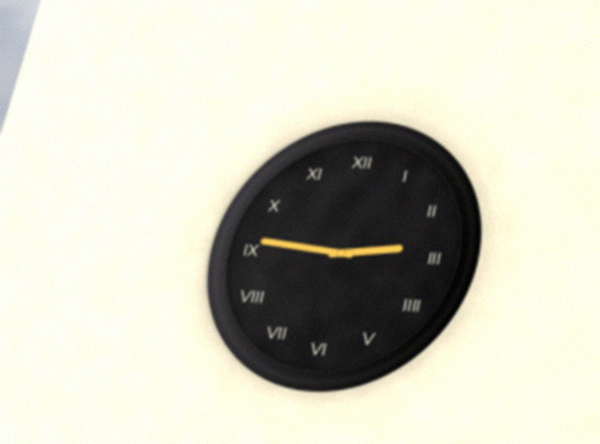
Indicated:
2.46
